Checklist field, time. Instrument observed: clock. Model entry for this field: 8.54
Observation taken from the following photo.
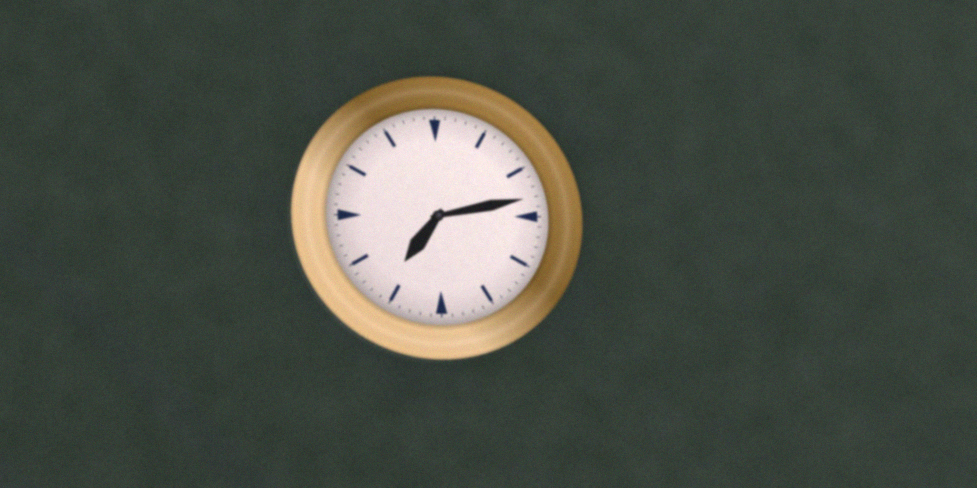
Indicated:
7.13
